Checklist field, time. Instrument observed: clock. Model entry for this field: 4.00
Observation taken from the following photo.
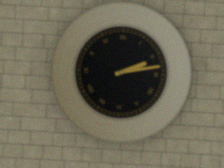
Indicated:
2.13
